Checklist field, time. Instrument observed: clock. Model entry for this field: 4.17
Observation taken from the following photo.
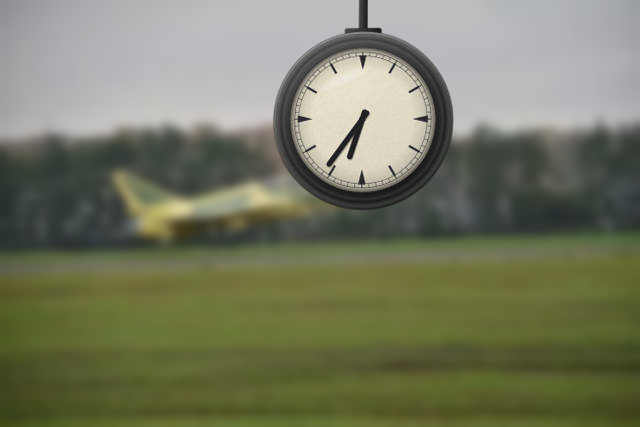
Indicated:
6.36
